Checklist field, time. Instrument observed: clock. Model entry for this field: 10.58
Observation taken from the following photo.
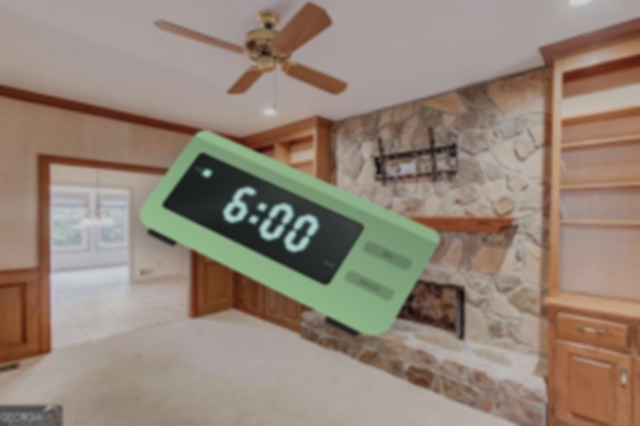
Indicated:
6.00
